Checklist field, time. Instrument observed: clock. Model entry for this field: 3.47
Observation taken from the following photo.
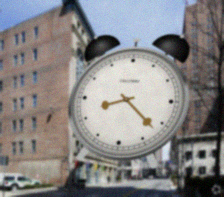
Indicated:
8.22
